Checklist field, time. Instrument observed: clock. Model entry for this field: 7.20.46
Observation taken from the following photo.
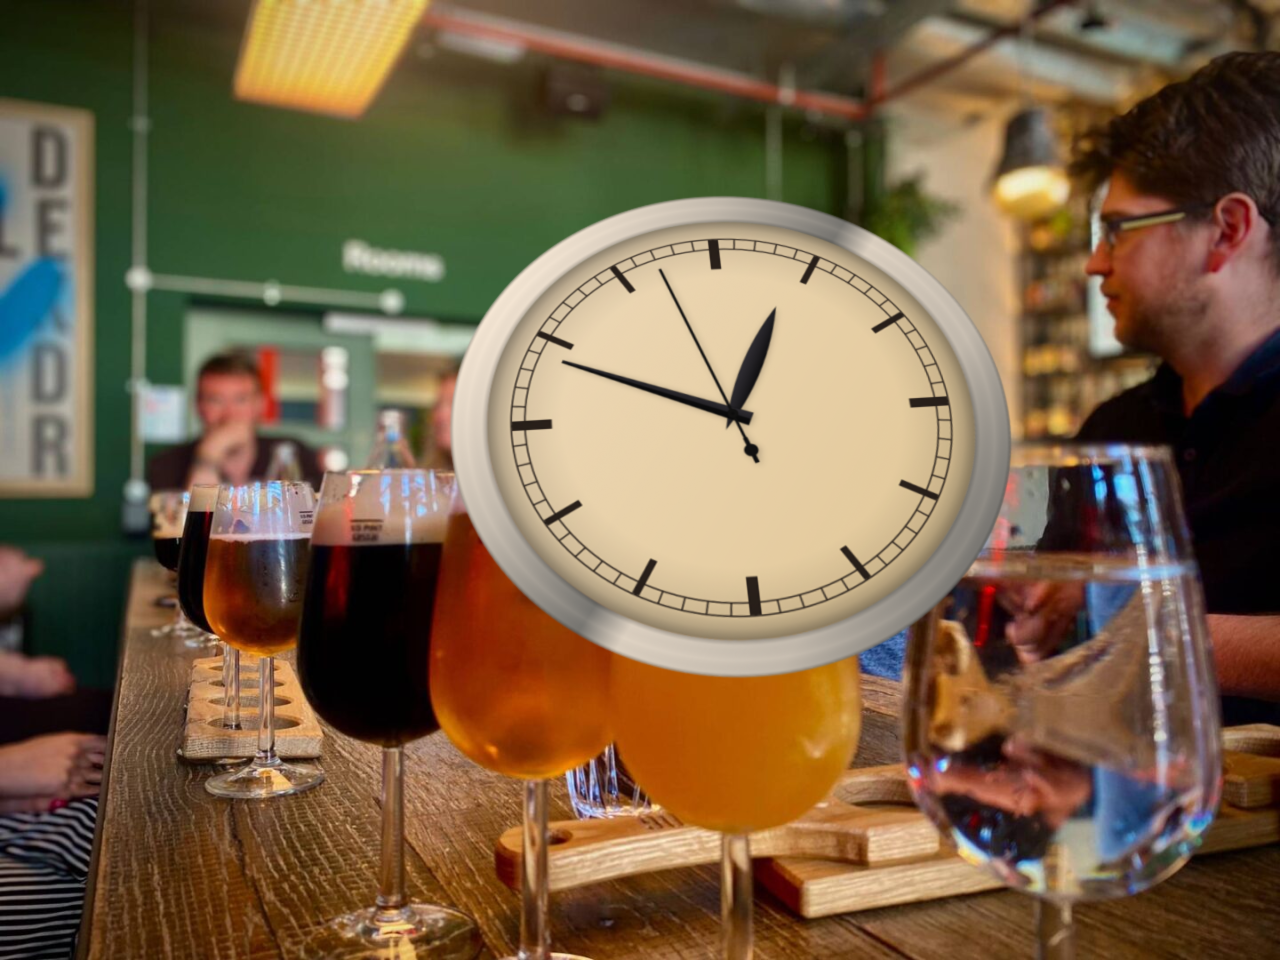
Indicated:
12.48.57
